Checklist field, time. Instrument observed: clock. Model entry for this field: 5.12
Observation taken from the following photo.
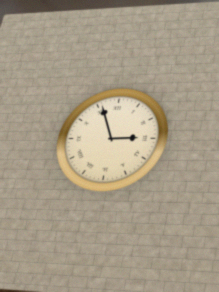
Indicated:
2.56
